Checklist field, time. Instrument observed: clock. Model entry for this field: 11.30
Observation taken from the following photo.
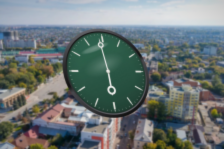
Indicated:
5.59
